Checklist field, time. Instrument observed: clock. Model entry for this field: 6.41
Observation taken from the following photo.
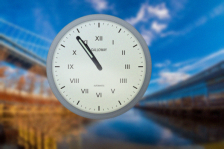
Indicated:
10.54
